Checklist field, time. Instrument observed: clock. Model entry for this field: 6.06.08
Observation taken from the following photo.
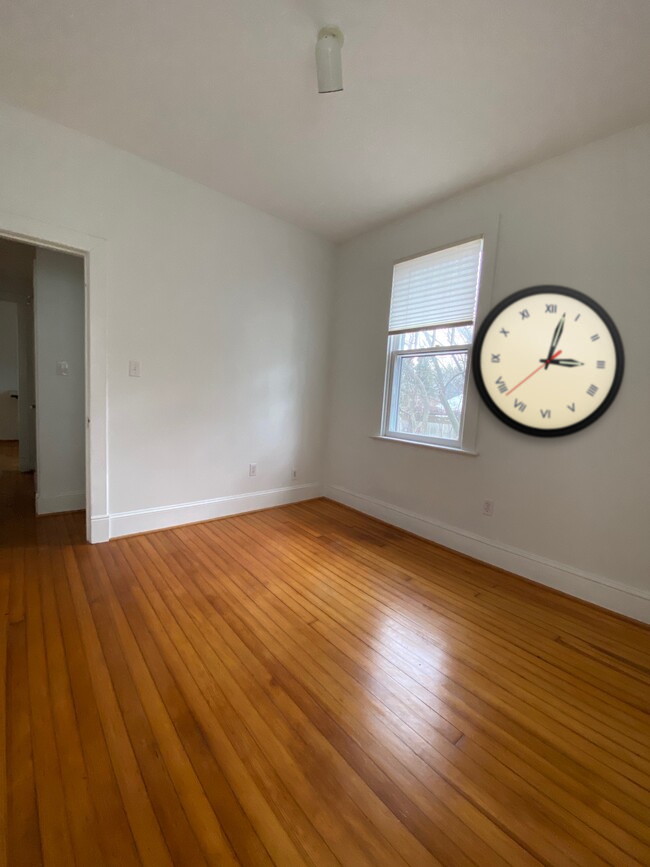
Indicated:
3.02.38
